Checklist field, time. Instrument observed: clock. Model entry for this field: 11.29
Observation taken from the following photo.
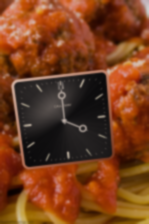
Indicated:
4.00
